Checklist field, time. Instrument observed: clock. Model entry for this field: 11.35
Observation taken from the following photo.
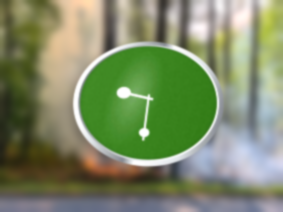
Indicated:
9.31
